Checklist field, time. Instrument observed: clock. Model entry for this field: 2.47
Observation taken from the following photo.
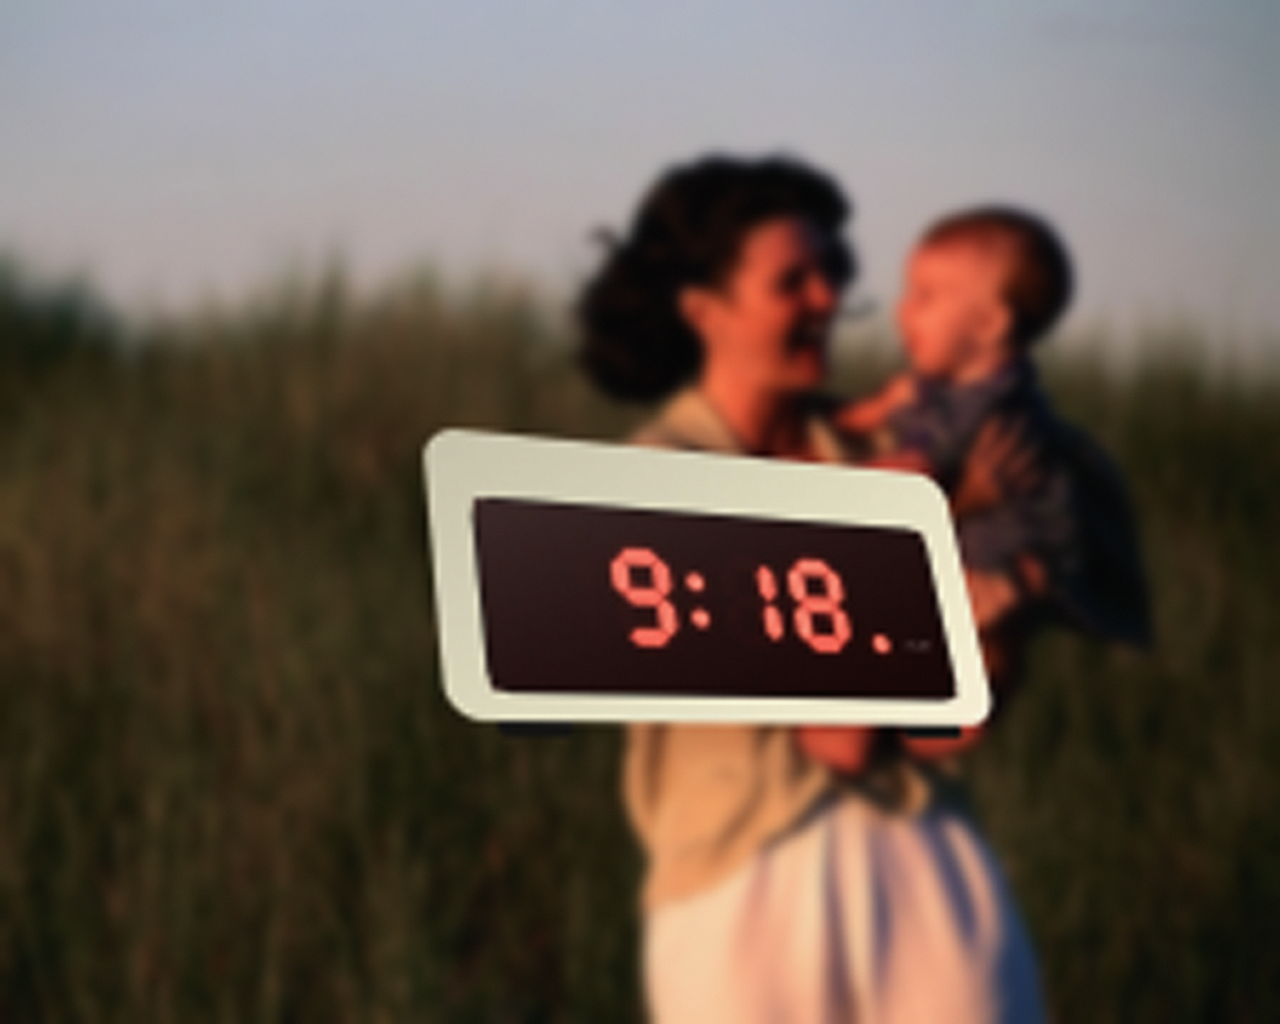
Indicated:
9.18
